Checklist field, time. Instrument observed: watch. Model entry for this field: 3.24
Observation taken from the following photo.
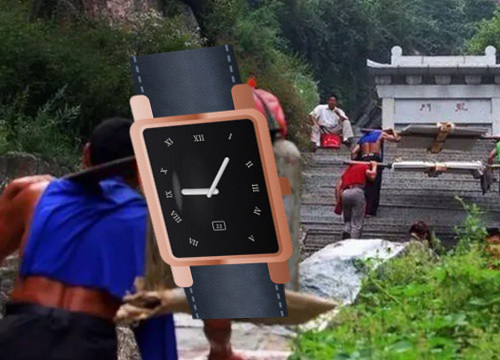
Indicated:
9.06
